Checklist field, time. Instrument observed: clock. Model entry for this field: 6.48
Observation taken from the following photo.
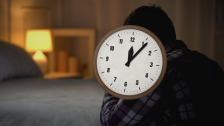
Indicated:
12.06
